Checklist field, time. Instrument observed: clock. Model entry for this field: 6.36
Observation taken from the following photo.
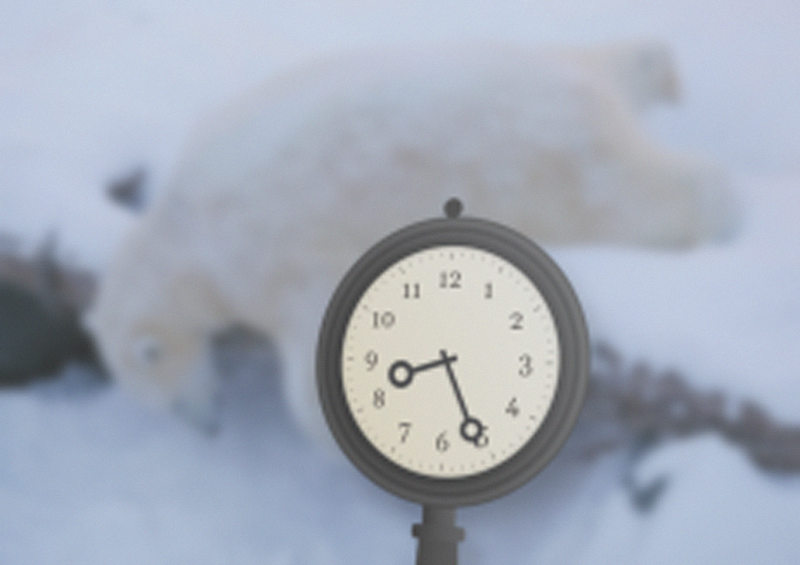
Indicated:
8.26
